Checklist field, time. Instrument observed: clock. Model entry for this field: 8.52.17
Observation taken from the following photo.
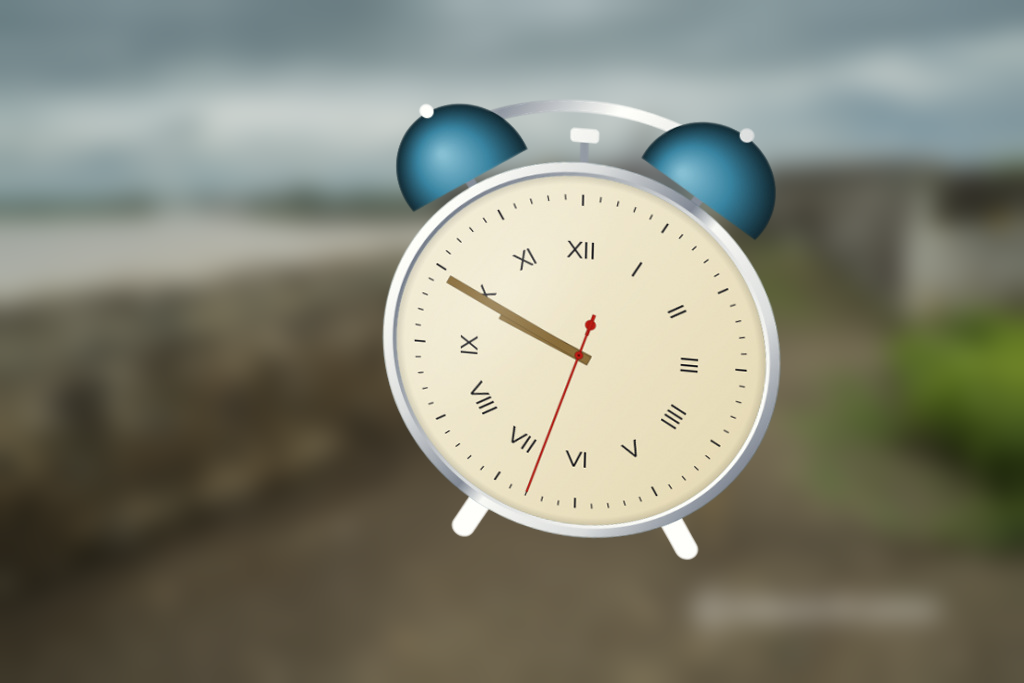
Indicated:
9.49.33
